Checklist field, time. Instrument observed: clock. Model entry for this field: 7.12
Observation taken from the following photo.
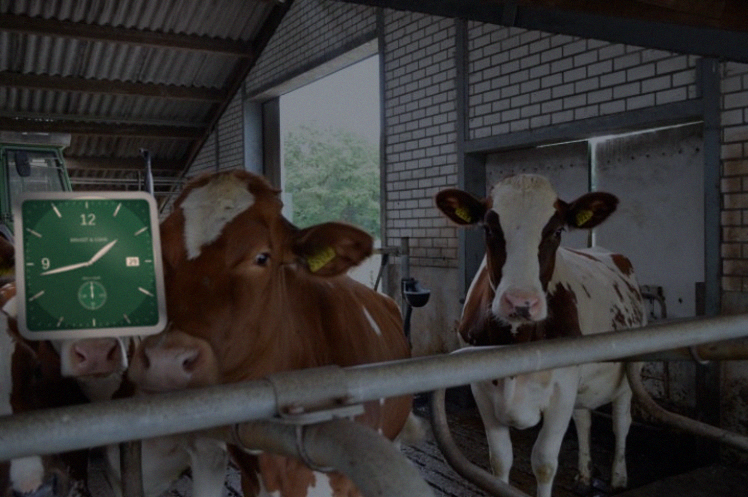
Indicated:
1.43
